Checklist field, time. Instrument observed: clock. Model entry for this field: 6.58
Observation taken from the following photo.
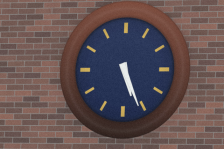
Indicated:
5.26
